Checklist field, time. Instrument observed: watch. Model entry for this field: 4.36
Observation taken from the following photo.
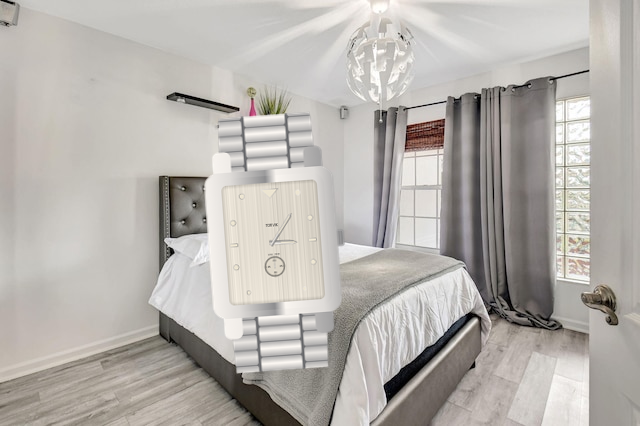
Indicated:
3.06
